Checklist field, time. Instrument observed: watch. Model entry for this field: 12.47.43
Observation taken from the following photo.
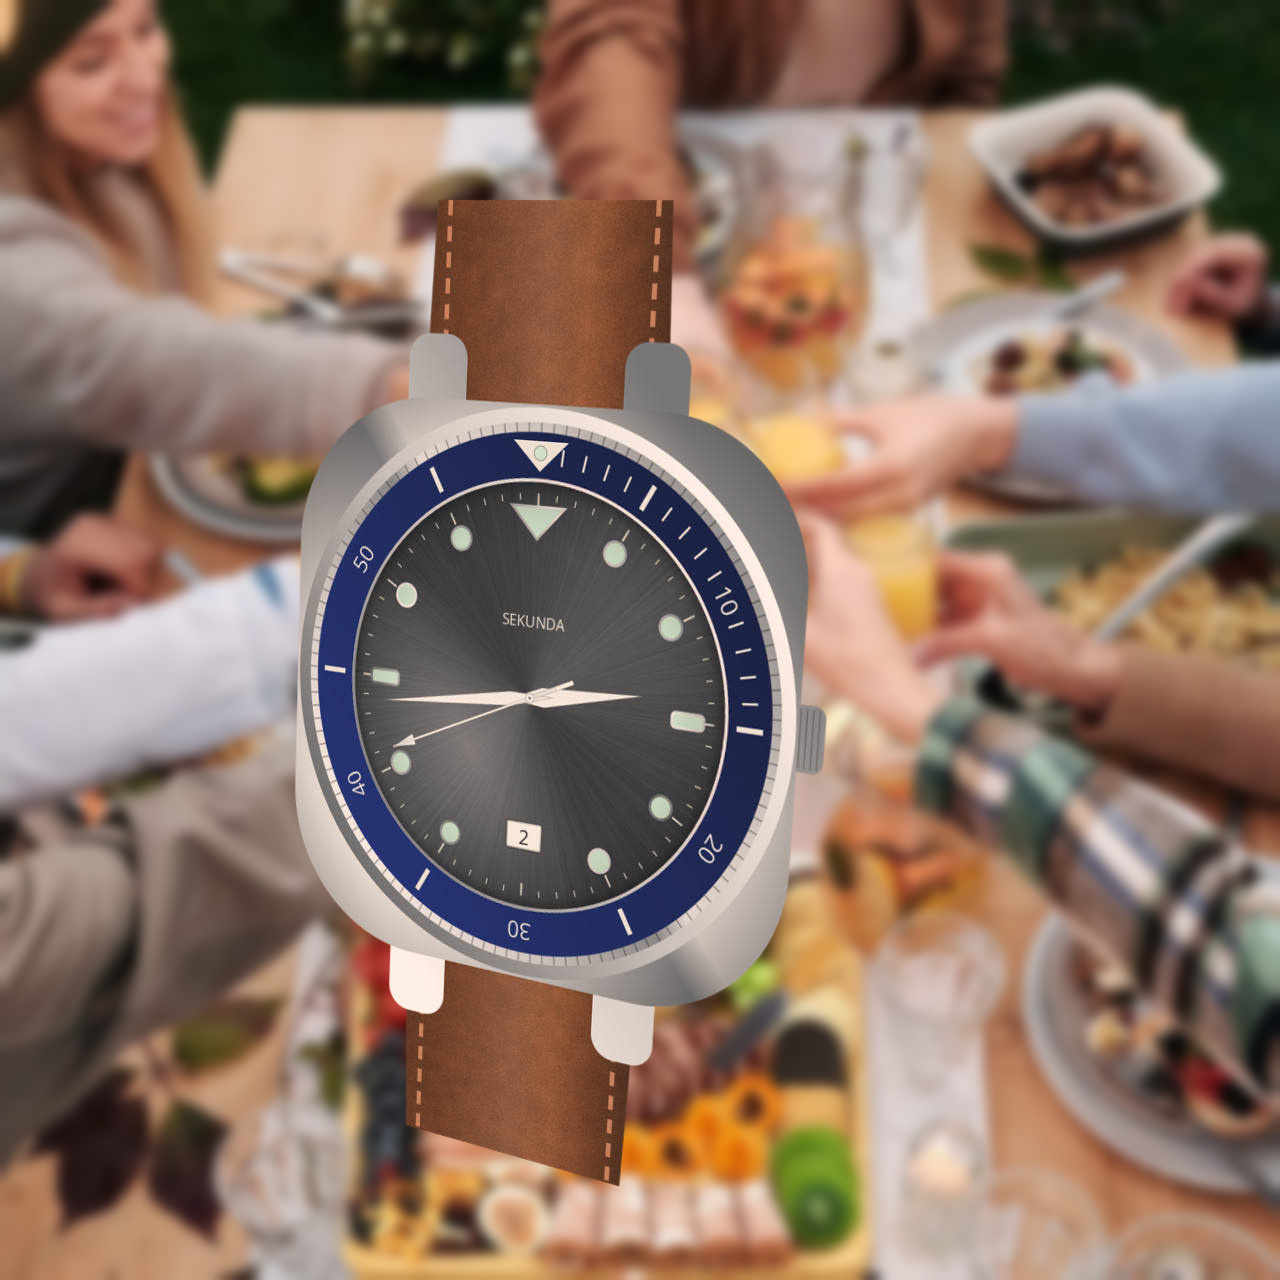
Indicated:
2.43.41
